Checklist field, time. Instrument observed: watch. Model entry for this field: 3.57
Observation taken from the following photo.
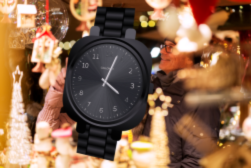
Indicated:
4.03
